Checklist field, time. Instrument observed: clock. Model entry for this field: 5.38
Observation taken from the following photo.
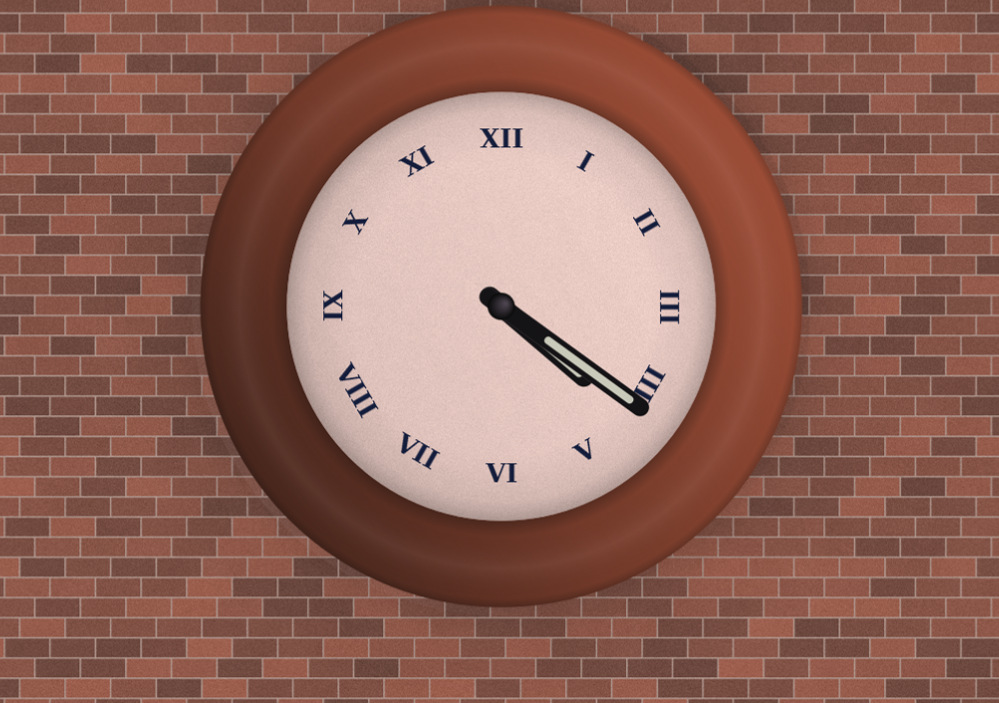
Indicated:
4.21
